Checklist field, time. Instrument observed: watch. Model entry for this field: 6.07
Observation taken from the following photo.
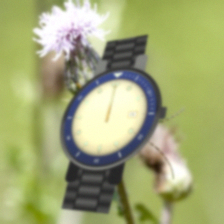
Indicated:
12.00
